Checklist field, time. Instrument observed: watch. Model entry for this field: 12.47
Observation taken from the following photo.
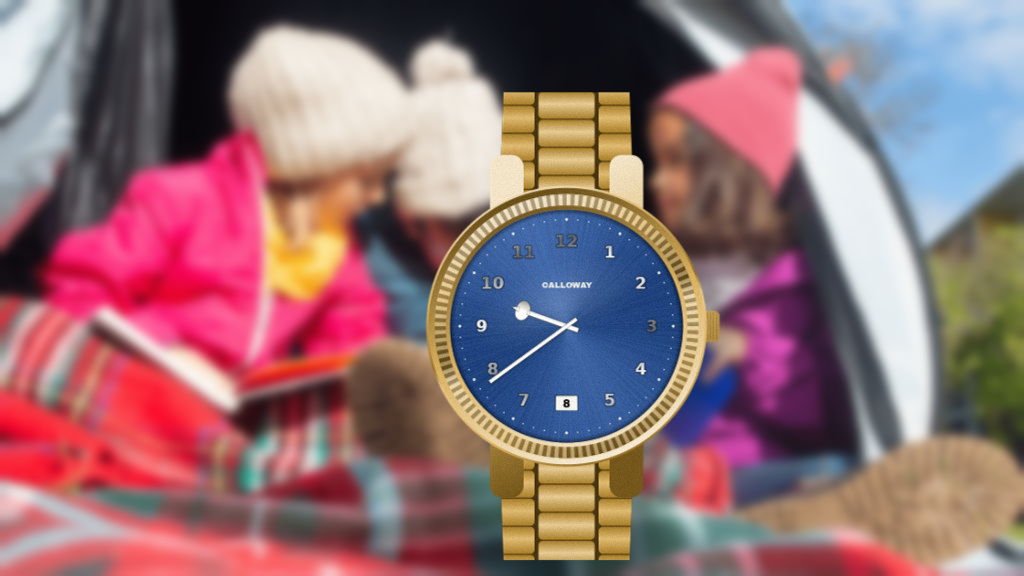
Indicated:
9.39
